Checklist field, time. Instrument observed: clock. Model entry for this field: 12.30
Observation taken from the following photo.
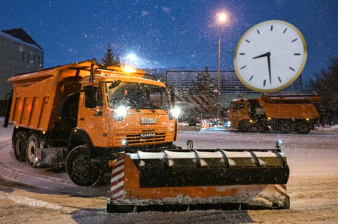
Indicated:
8.28
